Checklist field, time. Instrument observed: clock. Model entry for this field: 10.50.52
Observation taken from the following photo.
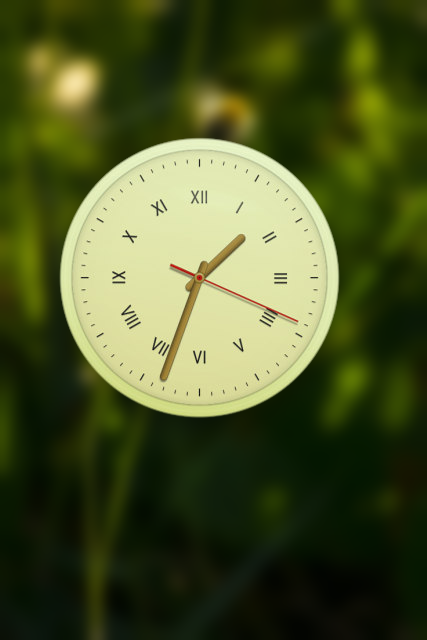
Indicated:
1.33.19
